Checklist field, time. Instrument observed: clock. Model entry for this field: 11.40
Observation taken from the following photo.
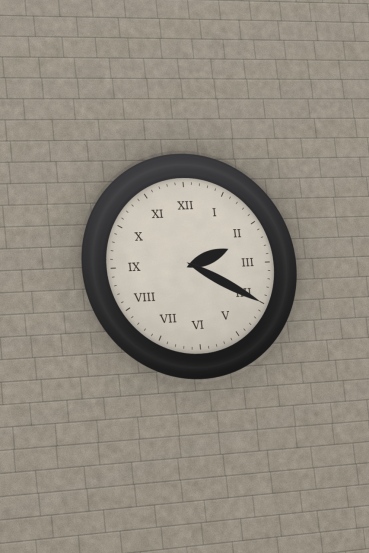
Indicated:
2.20
